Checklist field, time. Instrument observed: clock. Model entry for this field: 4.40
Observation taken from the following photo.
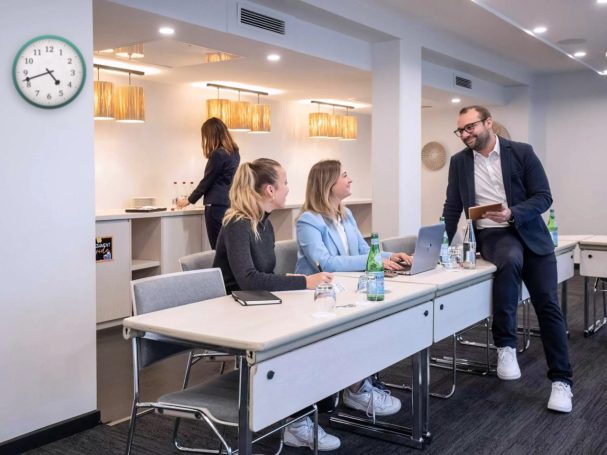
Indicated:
4.42
